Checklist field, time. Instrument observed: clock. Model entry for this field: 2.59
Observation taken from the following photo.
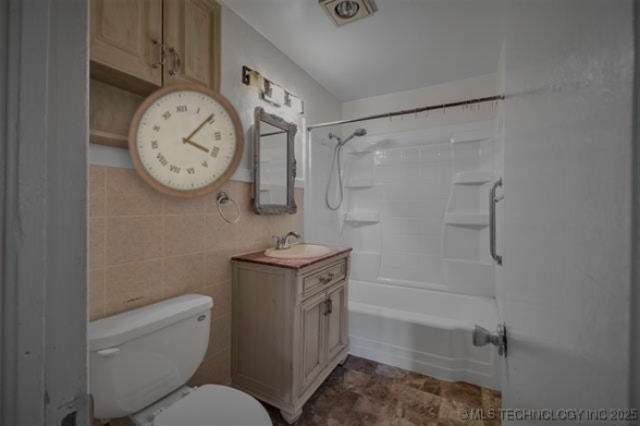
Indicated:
4.09
